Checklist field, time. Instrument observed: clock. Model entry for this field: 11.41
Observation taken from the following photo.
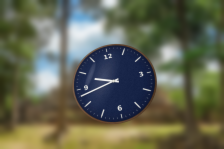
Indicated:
9.43
